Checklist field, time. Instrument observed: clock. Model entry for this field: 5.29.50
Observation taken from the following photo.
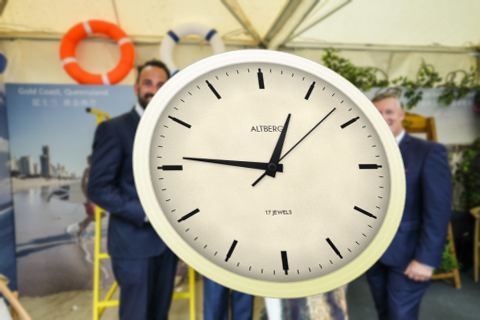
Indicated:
12.46.08
